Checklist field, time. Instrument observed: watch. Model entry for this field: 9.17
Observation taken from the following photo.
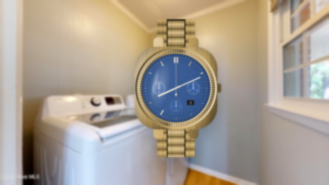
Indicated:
8.11
